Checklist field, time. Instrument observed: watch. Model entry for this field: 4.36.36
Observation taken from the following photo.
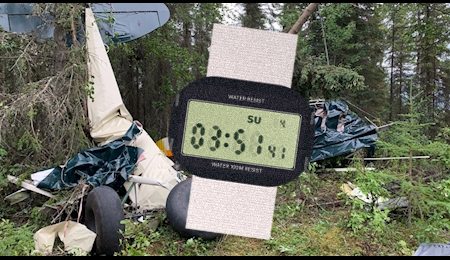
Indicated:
3.51.41
